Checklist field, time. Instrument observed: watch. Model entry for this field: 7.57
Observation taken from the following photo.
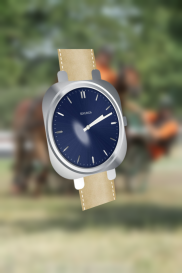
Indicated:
2.12
